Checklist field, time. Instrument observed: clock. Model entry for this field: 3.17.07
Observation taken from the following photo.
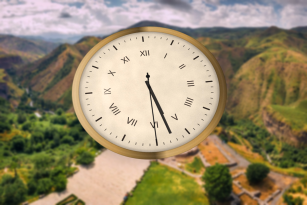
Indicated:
5.27.30
